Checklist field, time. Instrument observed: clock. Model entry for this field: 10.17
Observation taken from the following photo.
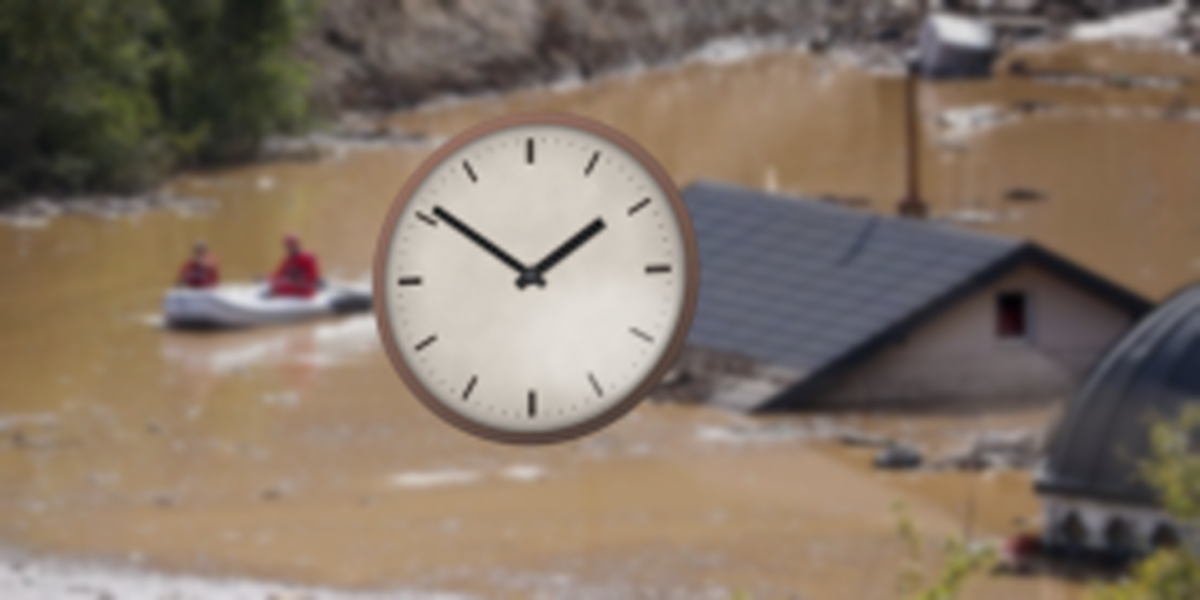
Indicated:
1.51
